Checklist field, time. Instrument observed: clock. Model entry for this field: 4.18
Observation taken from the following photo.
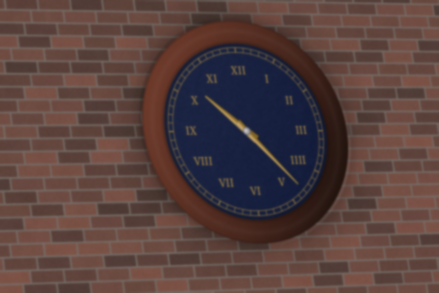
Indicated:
10.23
